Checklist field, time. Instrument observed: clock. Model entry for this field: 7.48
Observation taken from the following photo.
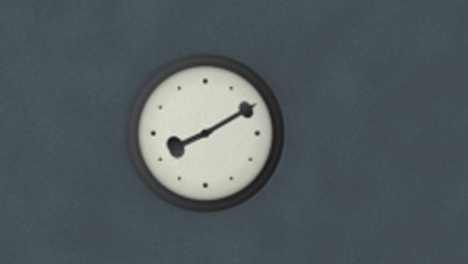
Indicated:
8.10
